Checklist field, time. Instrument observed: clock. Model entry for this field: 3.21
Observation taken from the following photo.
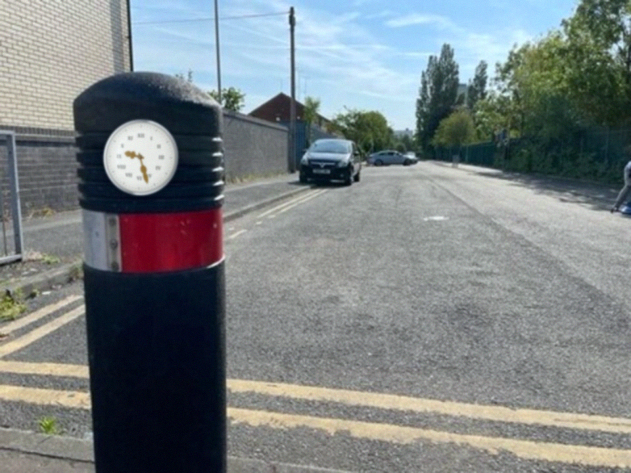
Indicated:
9.27
